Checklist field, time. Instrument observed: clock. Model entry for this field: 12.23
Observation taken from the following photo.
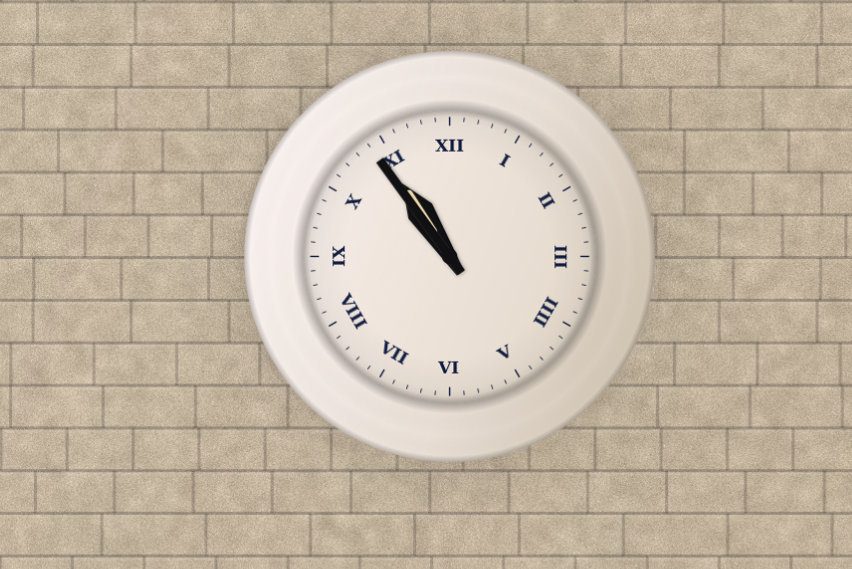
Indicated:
10.54
